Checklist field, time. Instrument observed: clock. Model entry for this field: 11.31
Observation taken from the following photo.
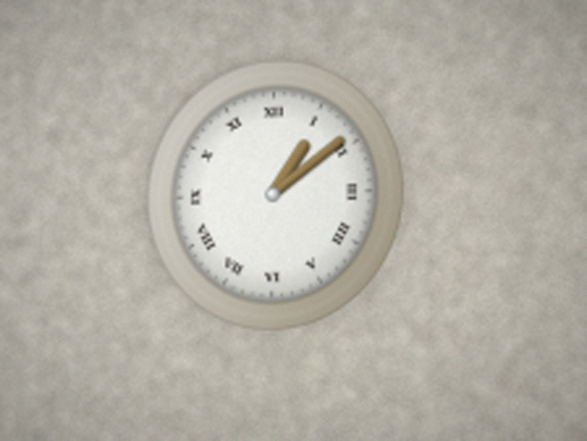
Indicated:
1.09
